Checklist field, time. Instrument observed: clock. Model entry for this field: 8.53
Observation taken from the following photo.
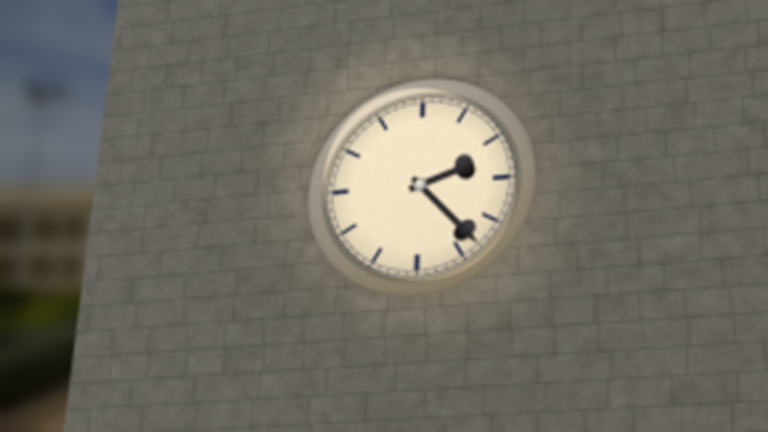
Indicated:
2.23
